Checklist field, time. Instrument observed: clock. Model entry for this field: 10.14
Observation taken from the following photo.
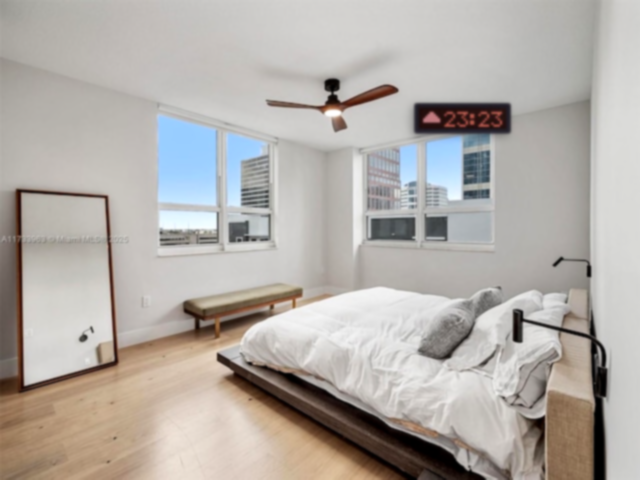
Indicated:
23.23
